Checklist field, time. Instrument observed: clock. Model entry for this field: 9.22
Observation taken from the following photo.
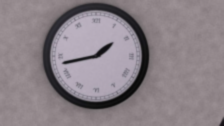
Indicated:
1.43
